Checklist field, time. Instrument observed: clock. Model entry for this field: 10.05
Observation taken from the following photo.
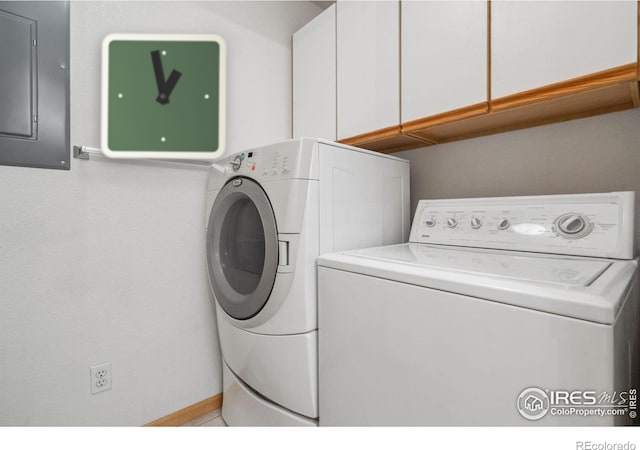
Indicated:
12.58
